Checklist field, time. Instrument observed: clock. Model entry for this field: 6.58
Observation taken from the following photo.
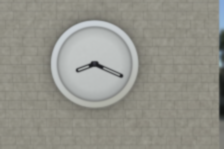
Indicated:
8.19
